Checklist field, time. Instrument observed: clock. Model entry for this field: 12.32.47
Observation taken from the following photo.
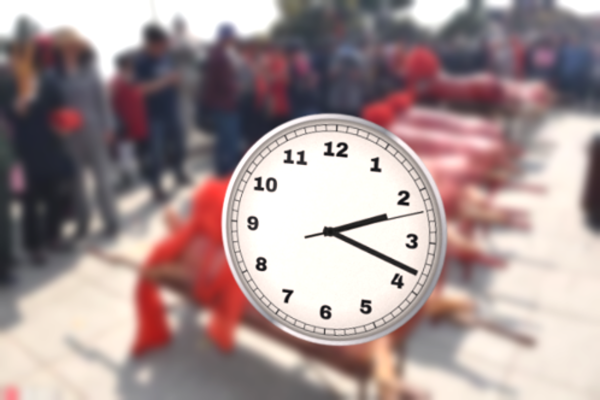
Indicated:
2.18.12
